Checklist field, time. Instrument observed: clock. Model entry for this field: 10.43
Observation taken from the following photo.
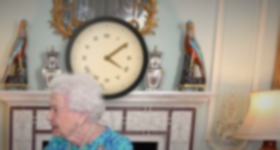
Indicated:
4.09
